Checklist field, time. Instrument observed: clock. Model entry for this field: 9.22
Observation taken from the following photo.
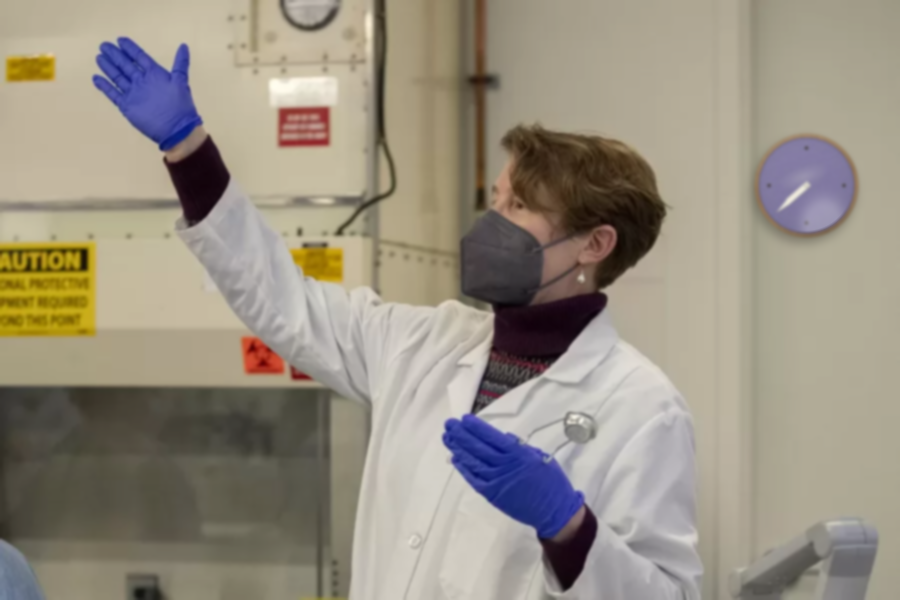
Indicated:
7.38
